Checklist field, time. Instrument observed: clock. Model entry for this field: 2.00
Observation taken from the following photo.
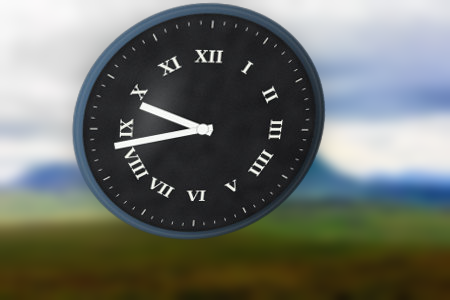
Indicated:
9.43
